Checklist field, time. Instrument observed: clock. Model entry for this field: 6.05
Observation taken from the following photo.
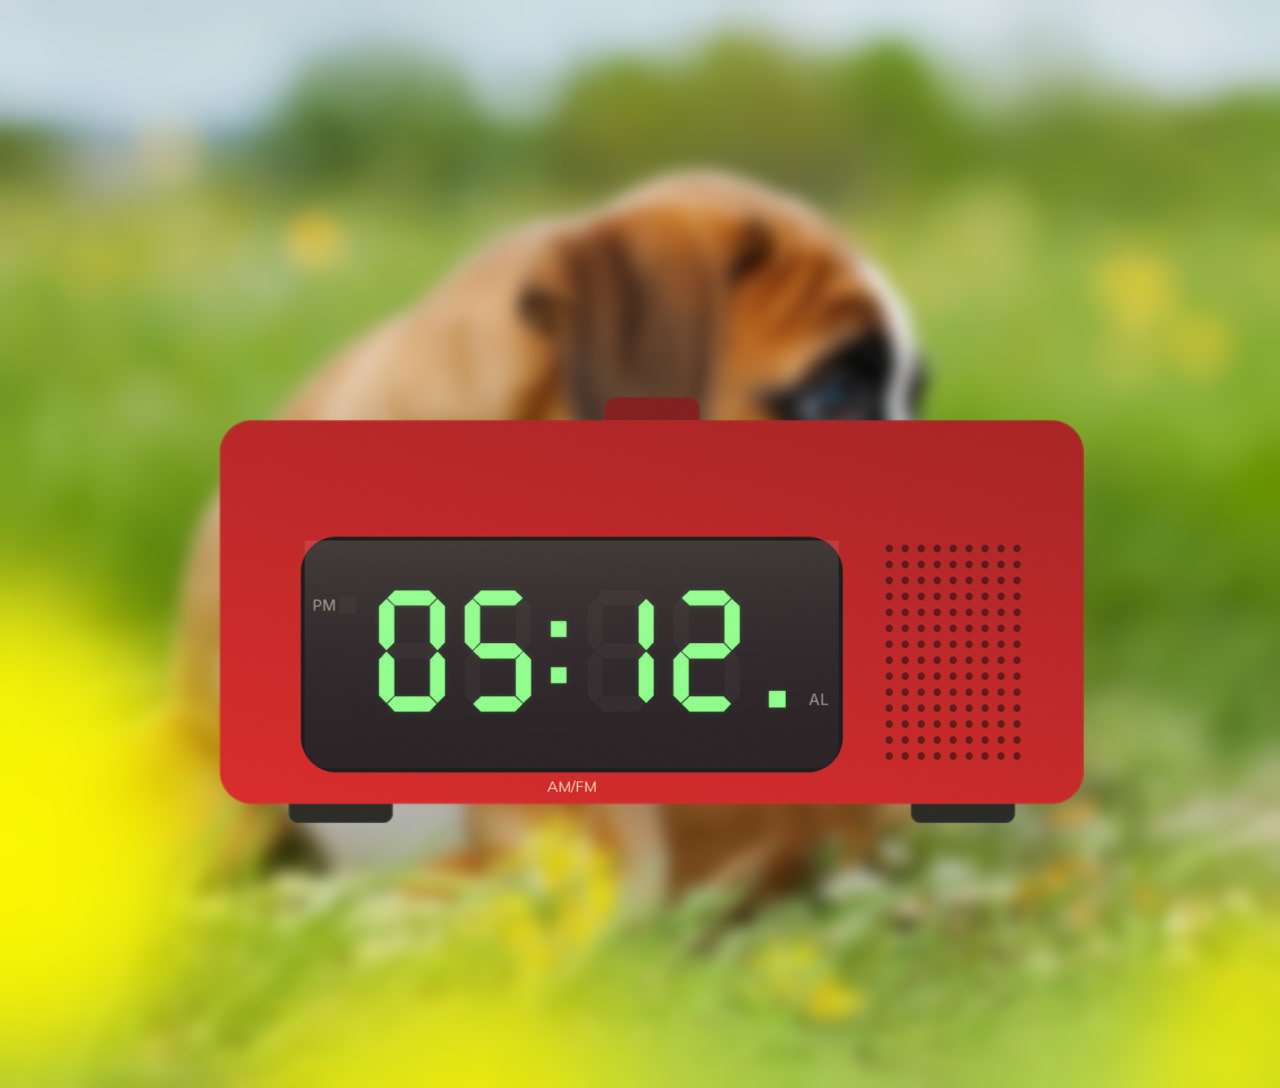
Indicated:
5.12
